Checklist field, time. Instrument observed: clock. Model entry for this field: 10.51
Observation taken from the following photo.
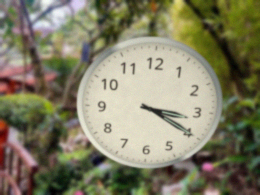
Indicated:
3.20
